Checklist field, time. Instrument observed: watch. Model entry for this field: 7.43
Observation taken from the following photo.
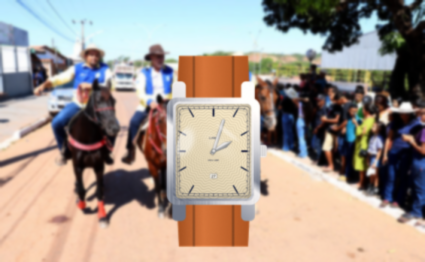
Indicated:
2.03
